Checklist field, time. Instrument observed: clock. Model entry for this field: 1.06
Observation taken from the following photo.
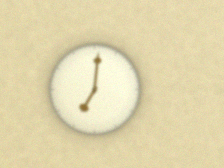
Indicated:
7.01
